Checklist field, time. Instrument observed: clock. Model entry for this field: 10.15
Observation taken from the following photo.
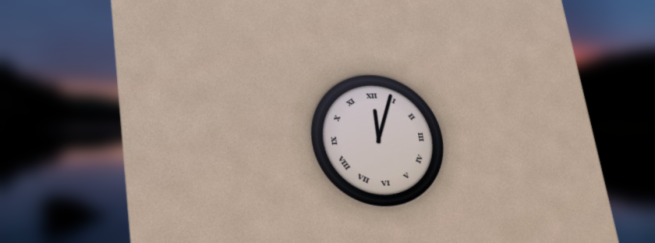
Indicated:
12.04
